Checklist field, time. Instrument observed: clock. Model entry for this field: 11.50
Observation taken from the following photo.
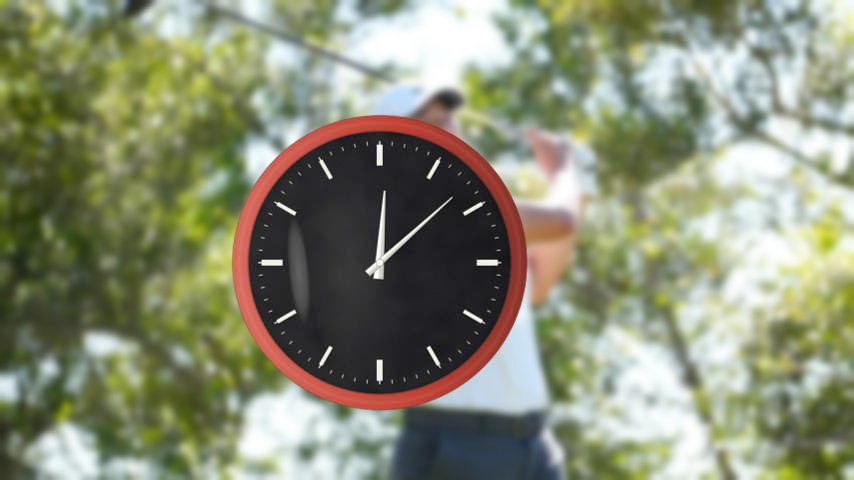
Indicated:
12.08
